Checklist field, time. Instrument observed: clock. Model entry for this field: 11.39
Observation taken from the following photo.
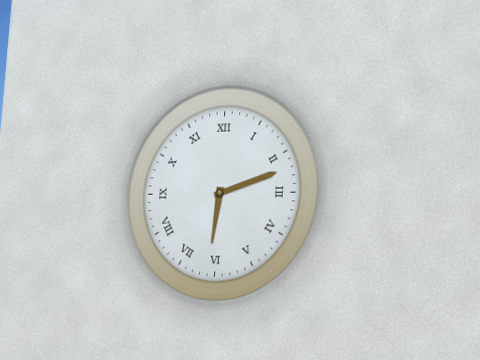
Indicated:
6.12
